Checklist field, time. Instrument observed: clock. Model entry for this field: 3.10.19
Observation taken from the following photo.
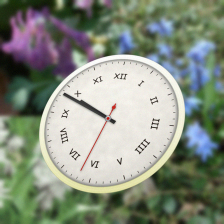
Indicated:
9.48.32
